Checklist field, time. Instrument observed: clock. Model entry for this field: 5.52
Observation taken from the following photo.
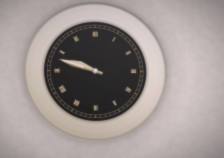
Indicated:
9.48
